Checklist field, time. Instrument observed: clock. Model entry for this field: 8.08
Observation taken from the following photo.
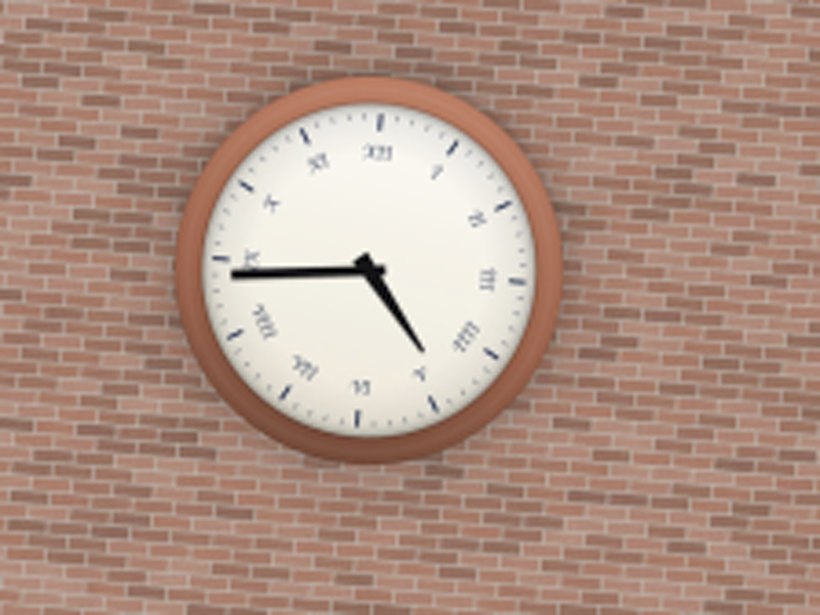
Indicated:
4.44
